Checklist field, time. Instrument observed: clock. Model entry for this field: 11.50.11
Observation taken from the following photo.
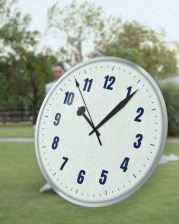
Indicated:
10.05.53
